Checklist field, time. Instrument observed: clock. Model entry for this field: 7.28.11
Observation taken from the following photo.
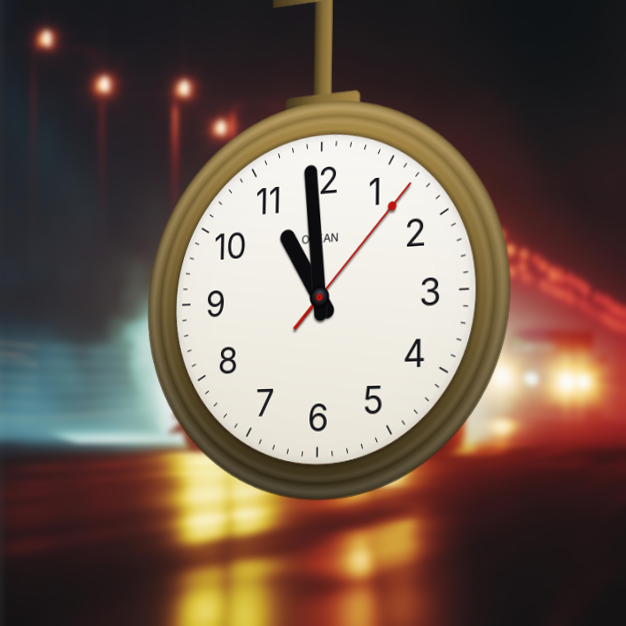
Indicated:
10.59.07
